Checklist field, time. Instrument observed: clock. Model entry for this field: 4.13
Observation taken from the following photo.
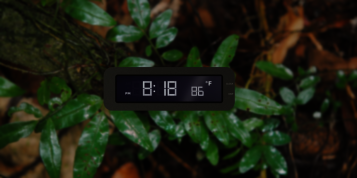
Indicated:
8.18
